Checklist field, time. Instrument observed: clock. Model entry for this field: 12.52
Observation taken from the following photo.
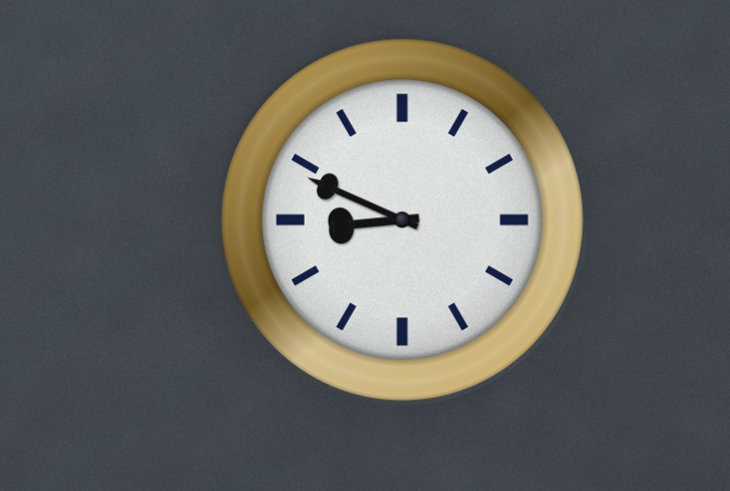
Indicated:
8.49
